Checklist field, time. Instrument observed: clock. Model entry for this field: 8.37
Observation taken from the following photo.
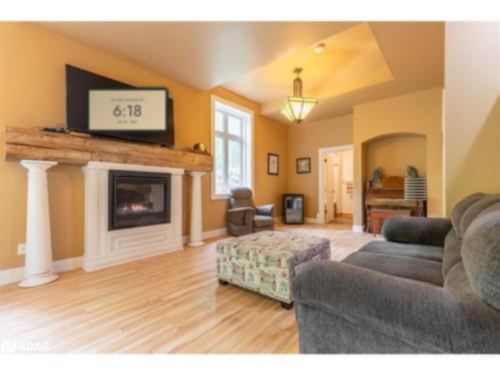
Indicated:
6.18
